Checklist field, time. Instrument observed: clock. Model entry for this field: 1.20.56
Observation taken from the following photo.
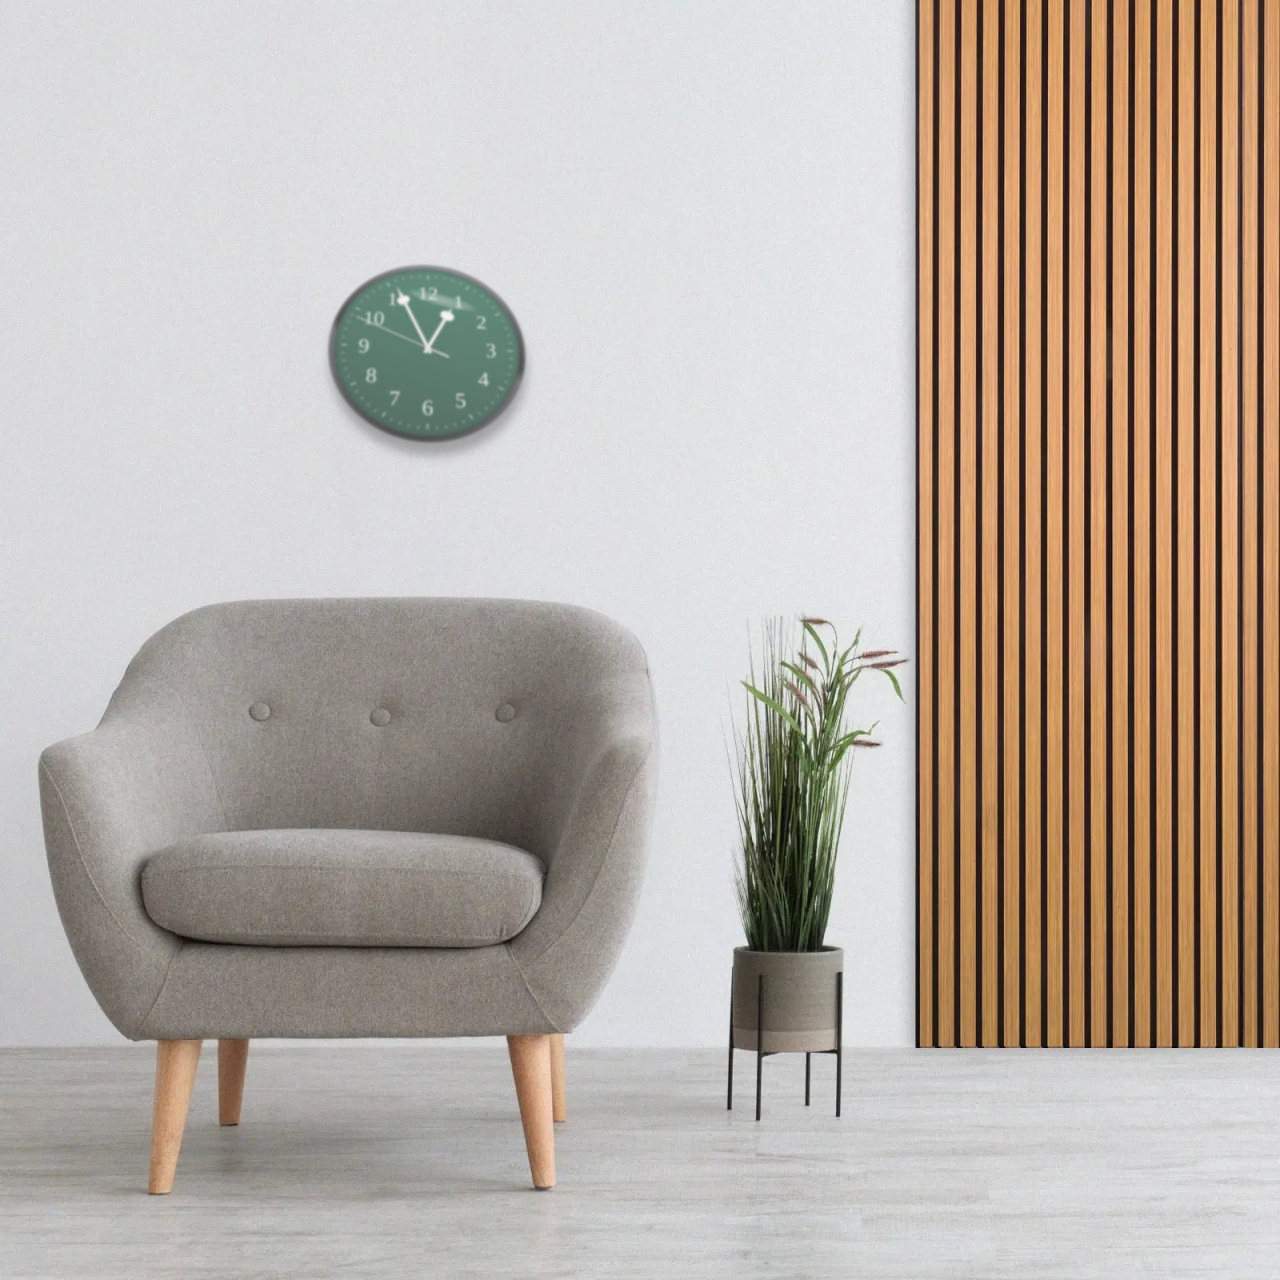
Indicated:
12.55.49
